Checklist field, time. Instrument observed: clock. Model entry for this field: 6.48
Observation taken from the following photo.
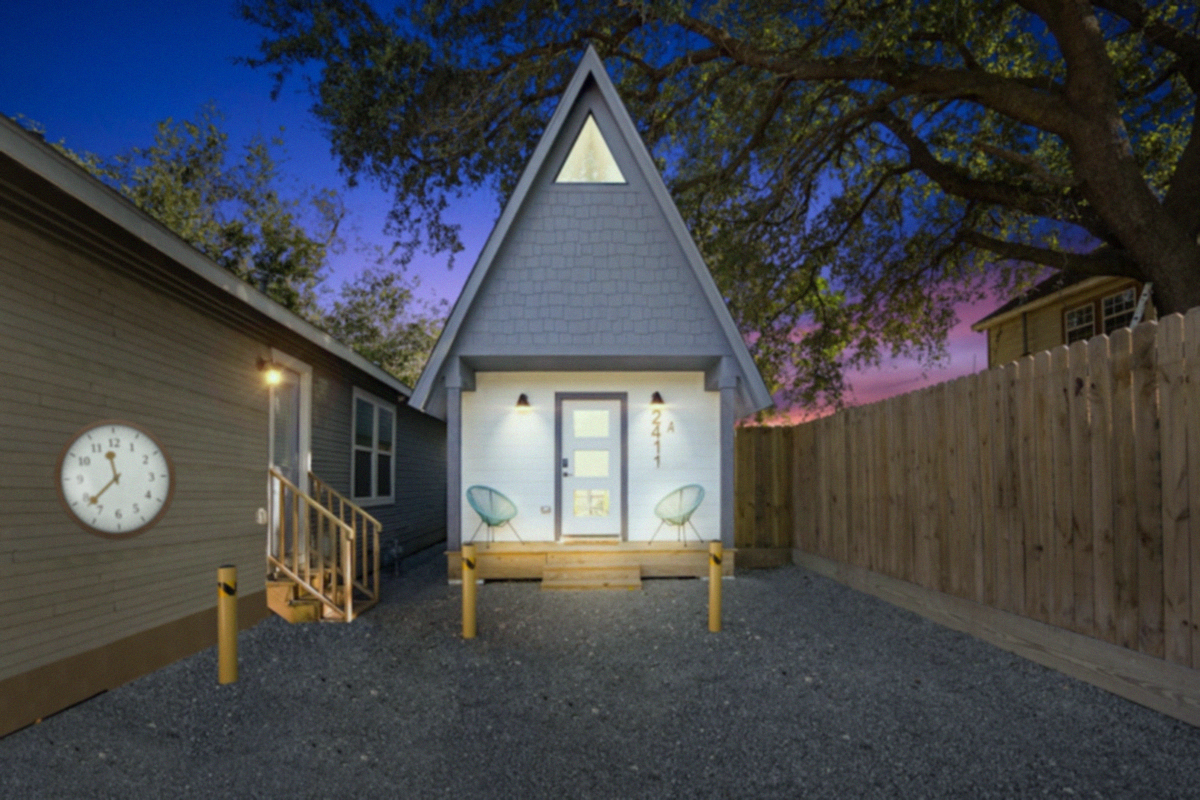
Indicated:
11.38
